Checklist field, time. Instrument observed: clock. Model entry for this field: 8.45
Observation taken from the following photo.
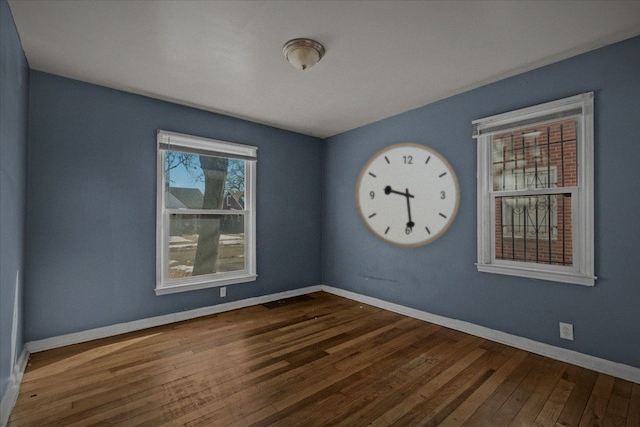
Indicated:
9.29
